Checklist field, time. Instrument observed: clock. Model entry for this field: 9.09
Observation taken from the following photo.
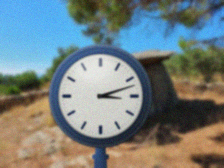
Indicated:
3.12
